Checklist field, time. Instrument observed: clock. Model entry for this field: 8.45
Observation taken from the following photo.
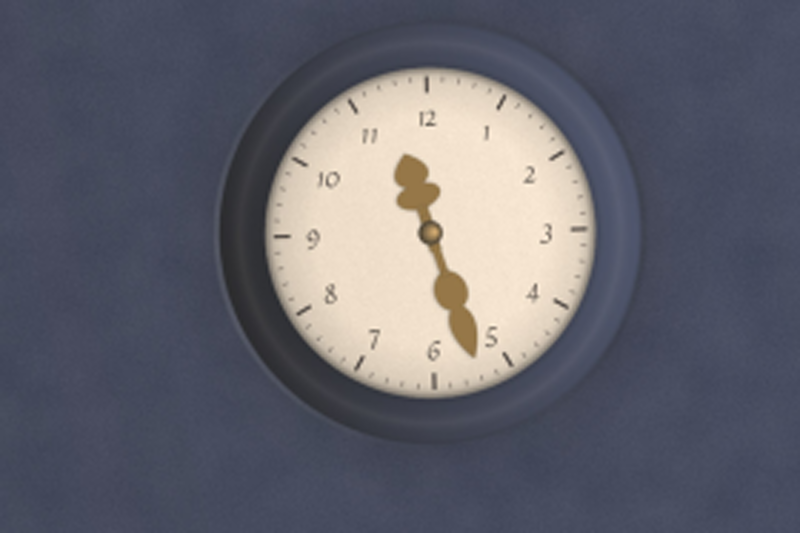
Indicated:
11.27
